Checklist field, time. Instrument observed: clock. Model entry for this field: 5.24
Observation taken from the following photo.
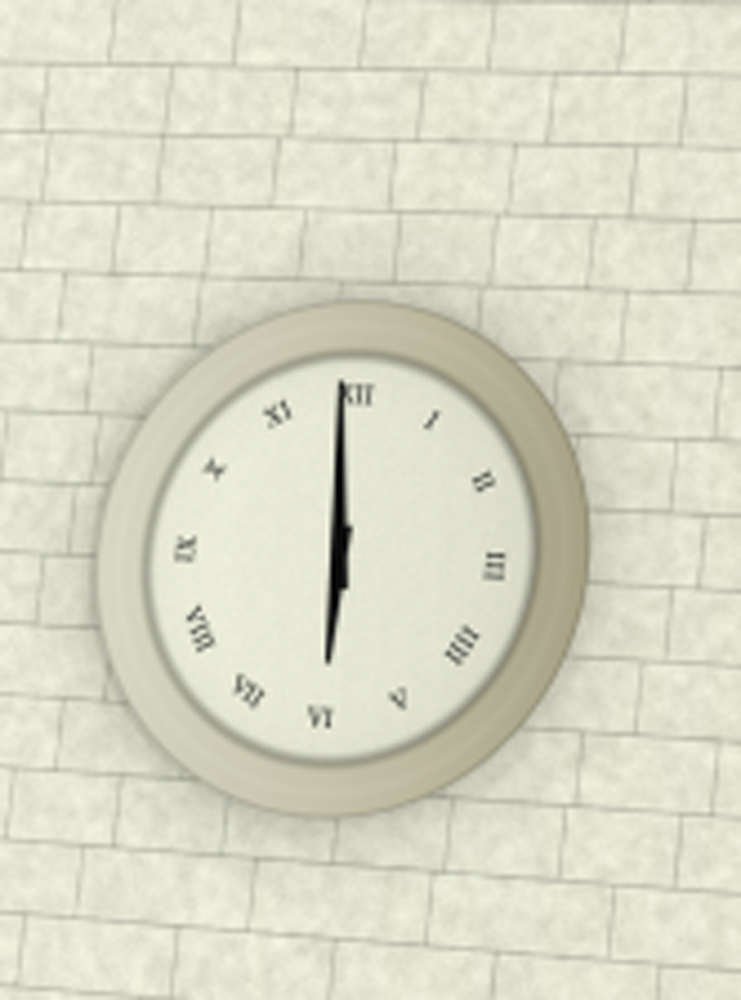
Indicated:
5.59
